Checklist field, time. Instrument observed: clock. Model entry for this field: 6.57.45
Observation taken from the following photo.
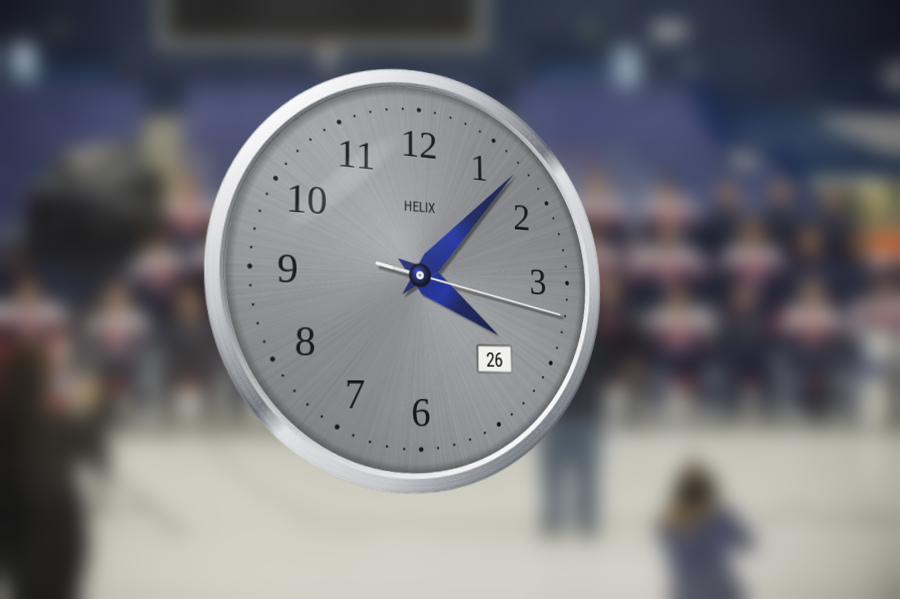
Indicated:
4.07.17
